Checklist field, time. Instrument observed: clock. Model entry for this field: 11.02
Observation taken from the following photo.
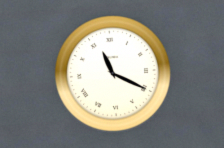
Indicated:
11.20
